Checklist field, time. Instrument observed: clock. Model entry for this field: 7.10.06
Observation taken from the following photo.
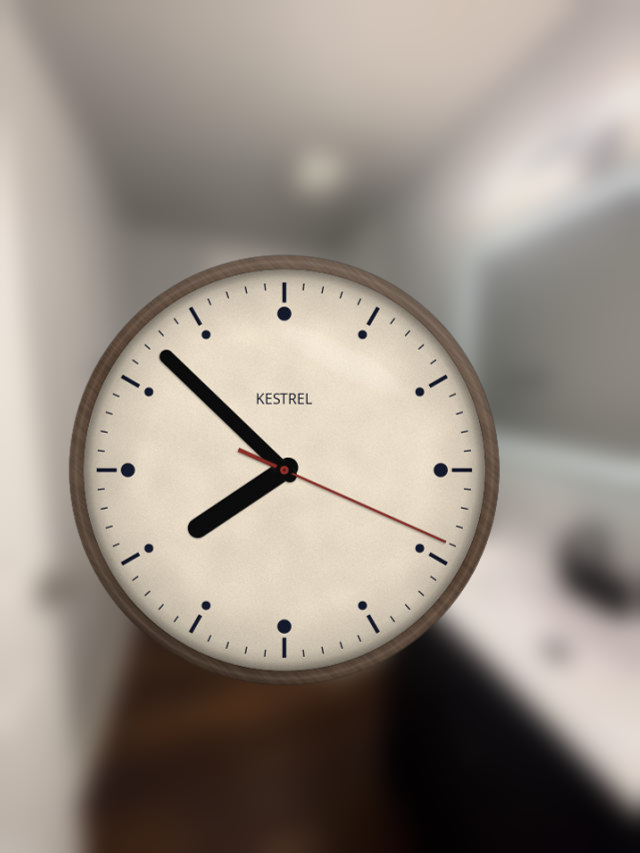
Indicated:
7.52.19
